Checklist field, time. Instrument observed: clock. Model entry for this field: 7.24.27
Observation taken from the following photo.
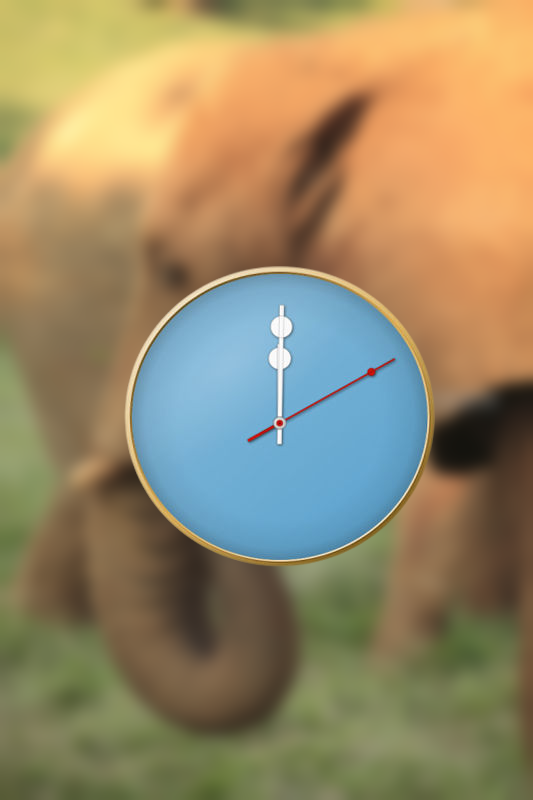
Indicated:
12.00.10
